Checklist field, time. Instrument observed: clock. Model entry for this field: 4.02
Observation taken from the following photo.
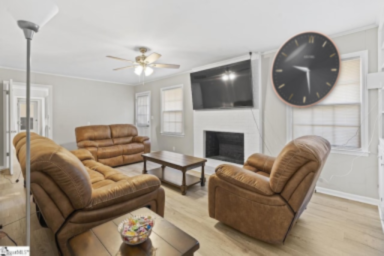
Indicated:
9.28
